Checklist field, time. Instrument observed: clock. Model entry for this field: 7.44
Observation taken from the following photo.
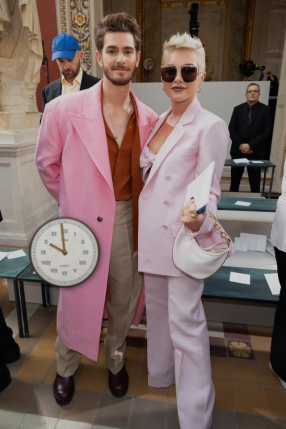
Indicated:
9.59
